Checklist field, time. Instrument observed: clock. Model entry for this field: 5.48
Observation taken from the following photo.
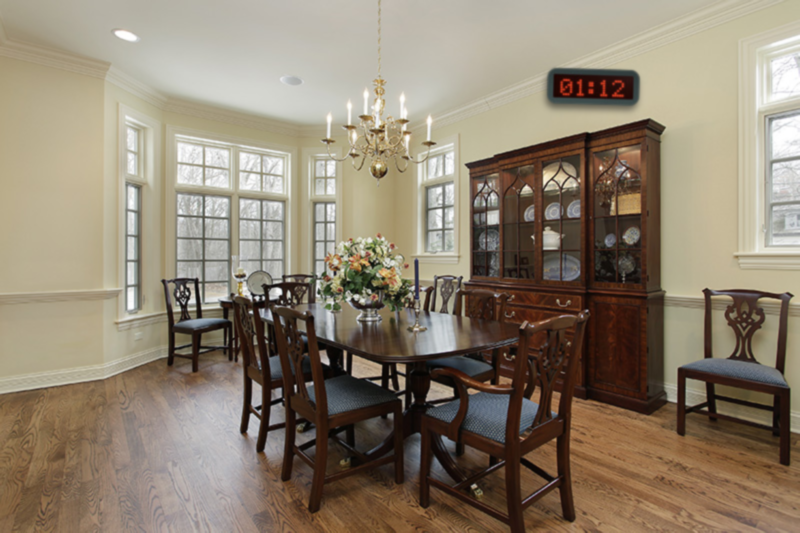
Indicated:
1.12
